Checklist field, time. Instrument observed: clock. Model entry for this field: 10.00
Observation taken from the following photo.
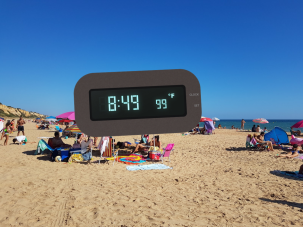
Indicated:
8.49
